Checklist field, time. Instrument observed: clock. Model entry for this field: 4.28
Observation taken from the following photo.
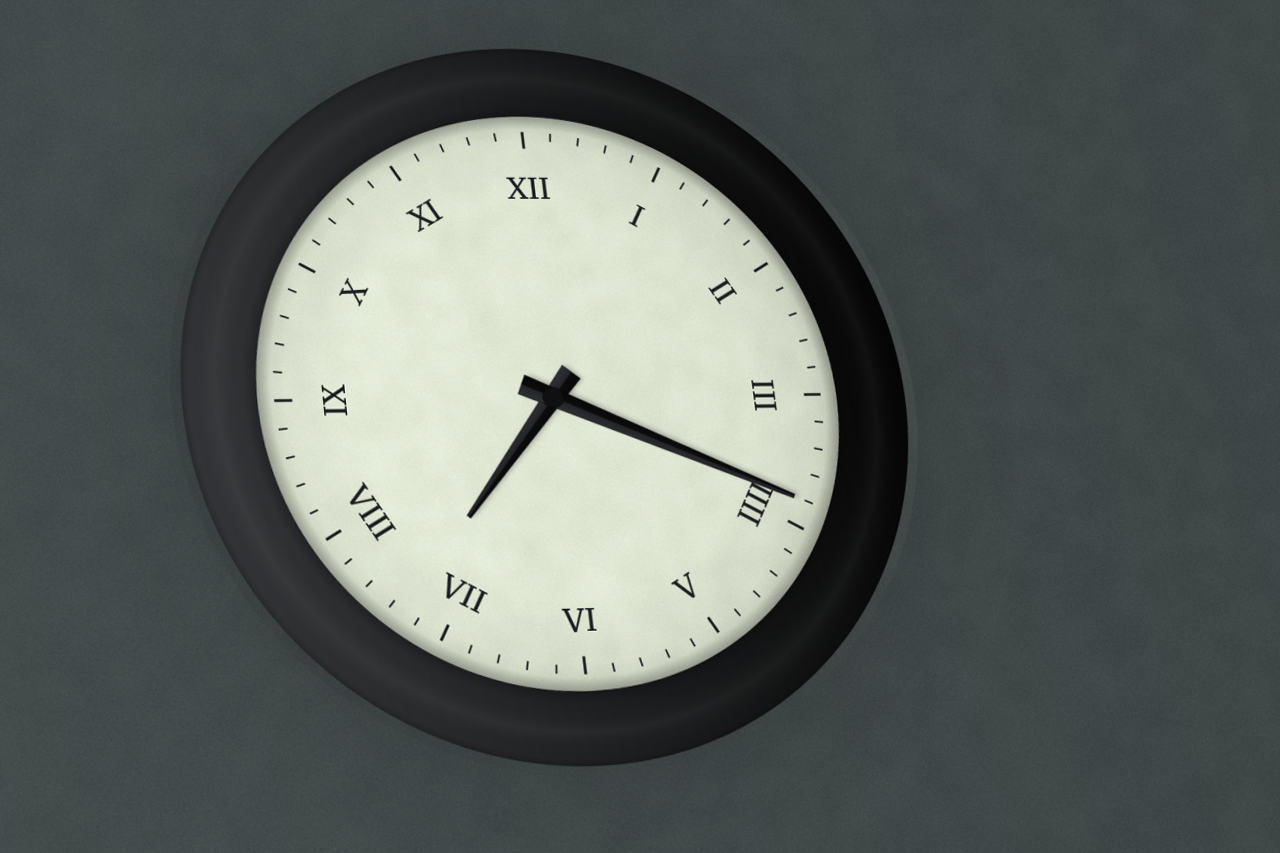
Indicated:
7.19
